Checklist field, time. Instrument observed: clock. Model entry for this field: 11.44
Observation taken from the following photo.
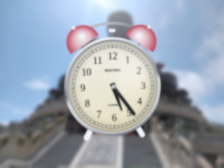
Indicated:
5.24
